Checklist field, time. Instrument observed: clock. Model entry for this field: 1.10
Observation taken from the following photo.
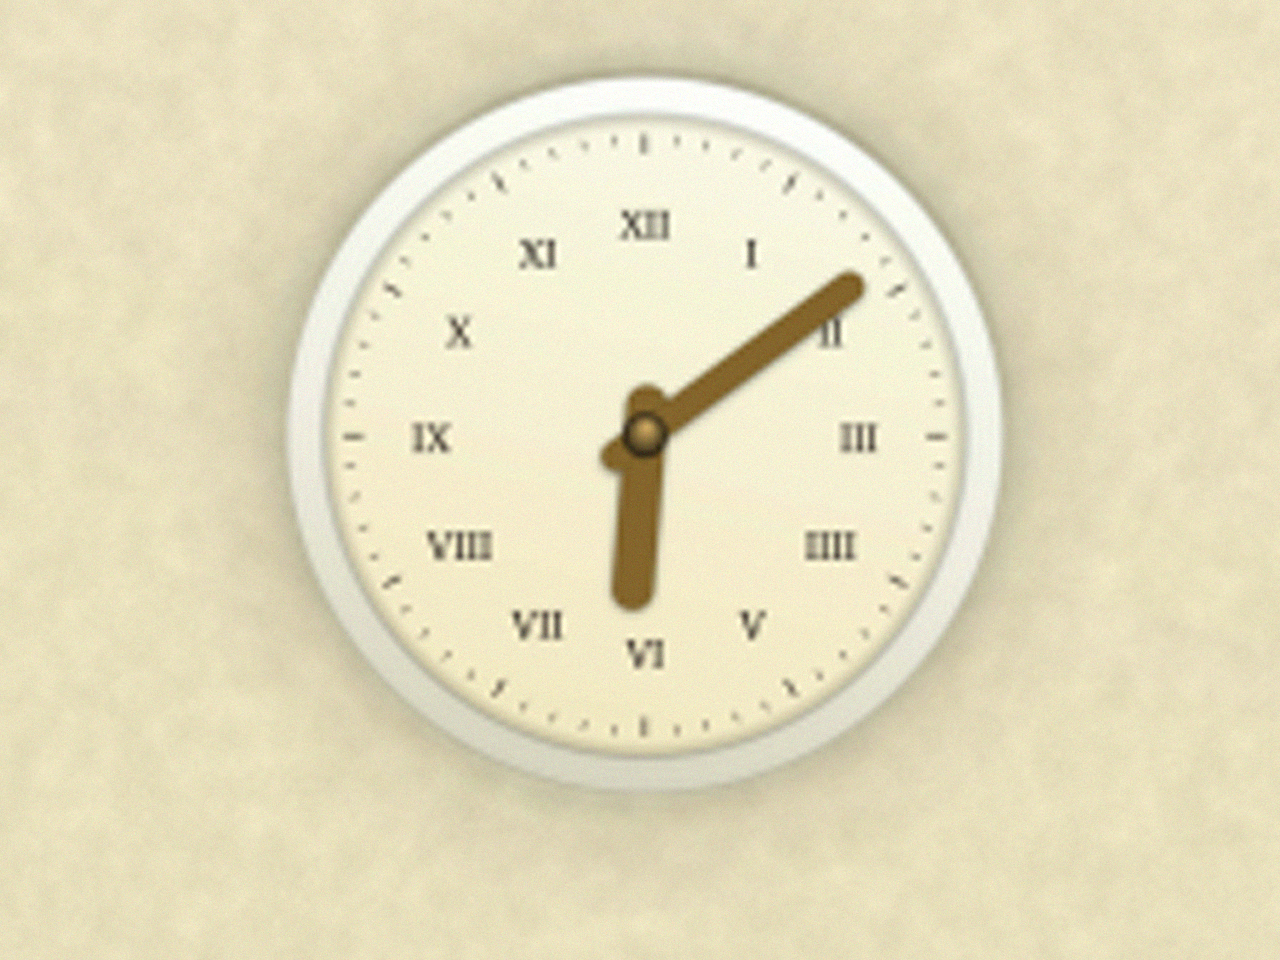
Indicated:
6.09
